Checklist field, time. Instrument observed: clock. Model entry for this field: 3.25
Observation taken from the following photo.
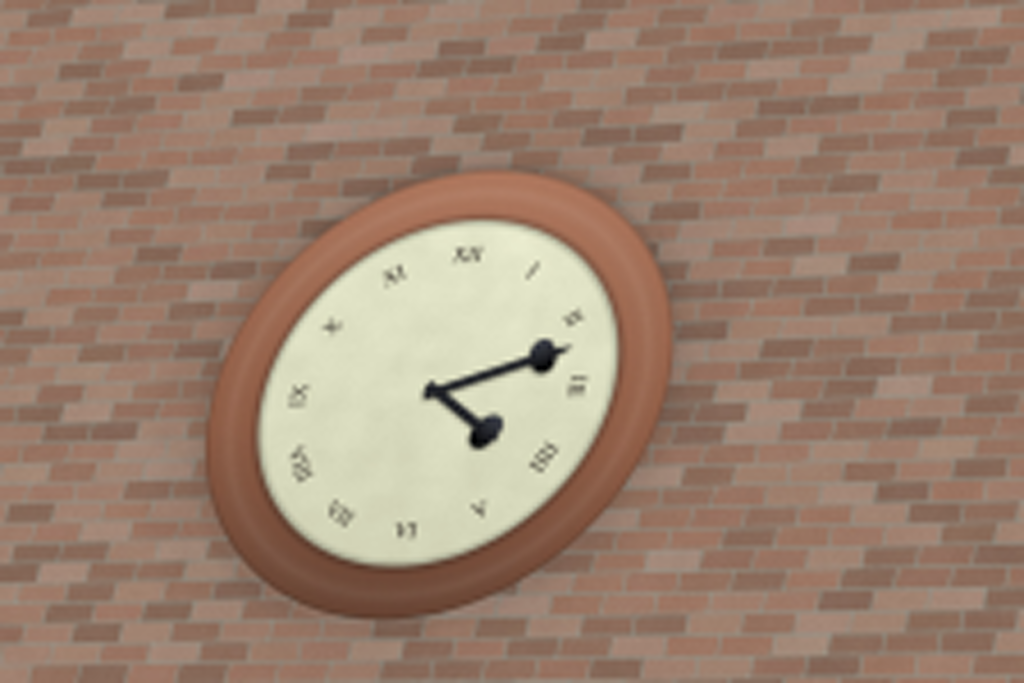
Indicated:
4.12
